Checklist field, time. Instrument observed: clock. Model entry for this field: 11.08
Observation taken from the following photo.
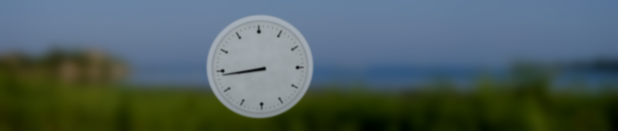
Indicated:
8.44
